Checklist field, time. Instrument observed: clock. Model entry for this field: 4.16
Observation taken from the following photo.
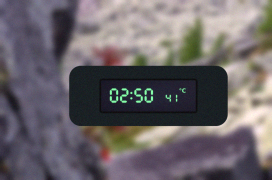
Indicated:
2.50
